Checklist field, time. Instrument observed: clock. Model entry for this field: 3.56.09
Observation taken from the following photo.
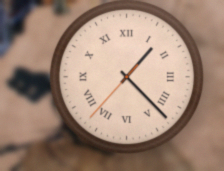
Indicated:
1.22.37
